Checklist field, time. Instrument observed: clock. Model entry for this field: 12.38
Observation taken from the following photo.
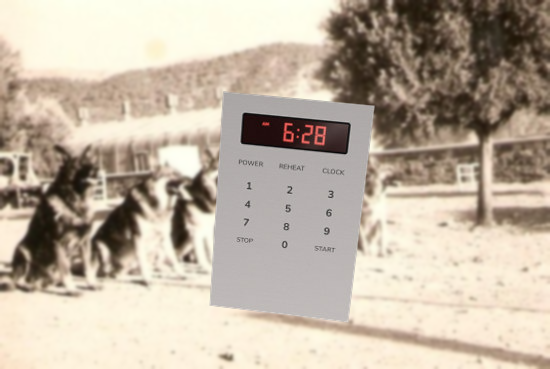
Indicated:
6.28
